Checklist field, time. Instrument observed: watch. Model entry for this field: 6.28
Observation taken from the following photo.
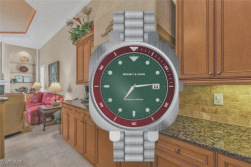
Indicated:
7.14
